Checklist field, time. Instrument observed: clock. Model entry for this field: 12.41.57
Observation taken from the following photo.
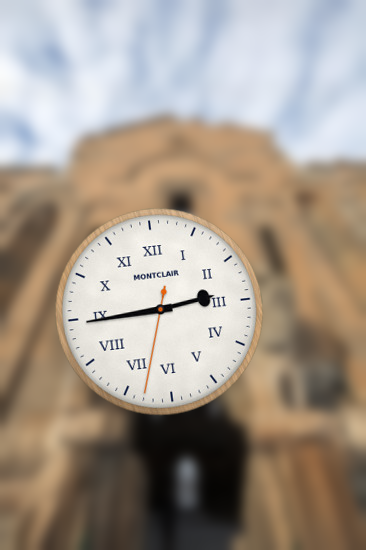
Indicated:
2.44.33
